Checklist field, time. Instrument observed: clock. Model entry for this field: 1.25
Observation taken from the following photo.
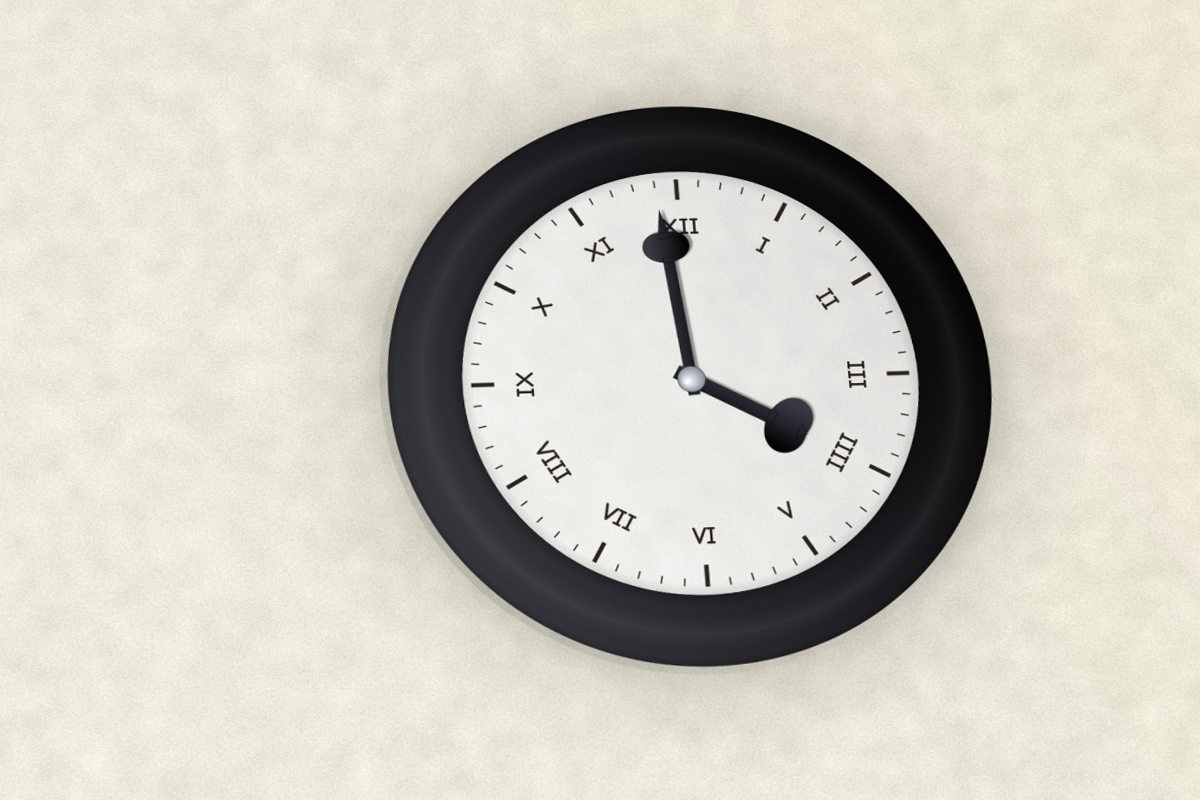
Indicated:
3.59
